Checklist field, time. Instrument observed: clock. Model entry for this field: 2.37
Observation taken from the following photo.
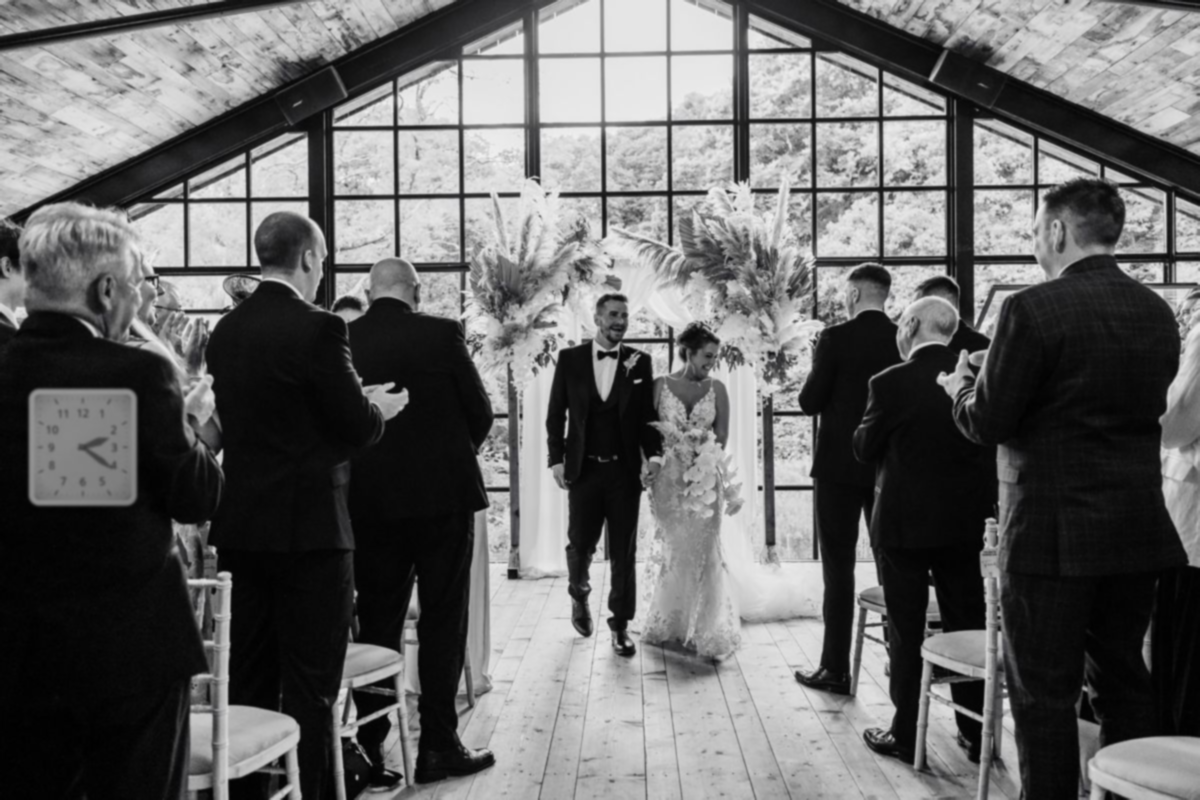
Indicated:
2.21
